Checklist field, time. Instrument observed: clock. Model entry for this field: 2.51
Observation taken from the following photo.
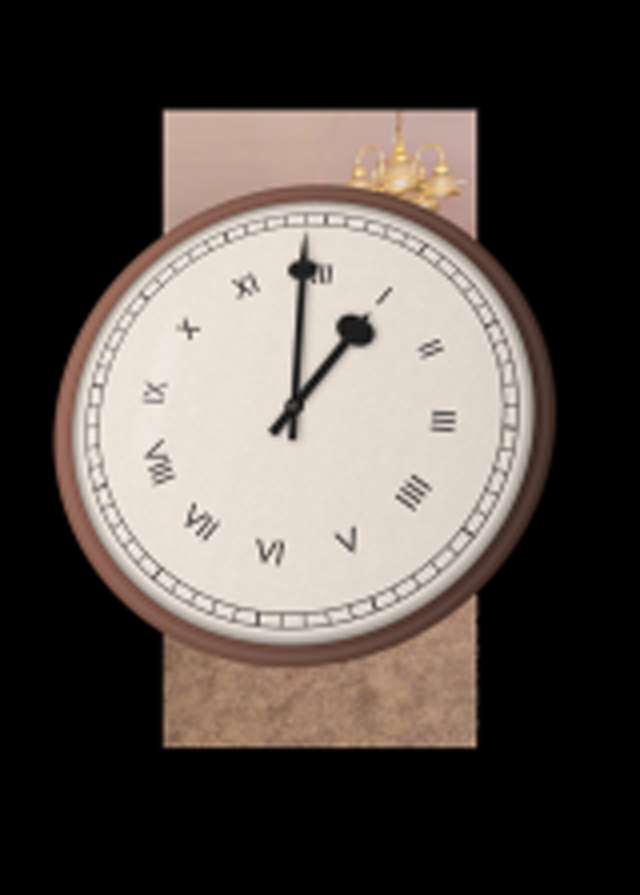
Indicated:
12.59
